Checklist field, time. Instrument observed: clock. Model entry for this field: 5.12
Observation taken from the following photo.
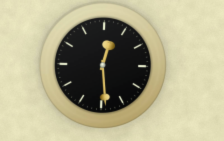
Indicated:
12.29
